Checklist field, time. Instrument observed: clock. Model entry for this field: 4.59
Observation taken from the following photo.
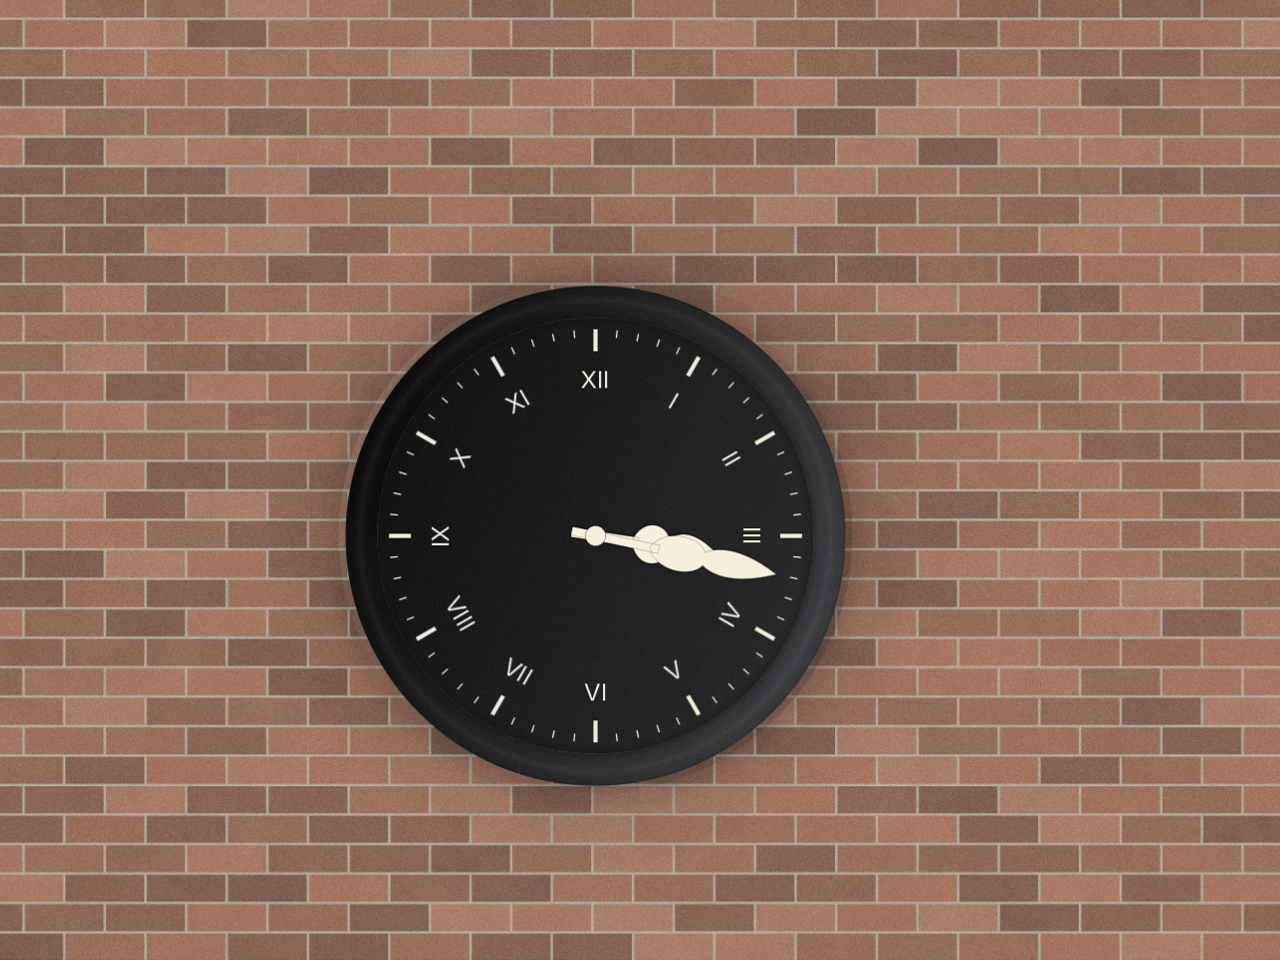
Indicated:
3.17
